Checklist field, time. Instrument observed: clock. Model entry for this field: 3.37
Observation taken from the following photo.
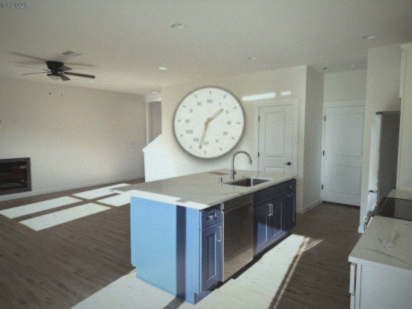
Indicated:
1.32
